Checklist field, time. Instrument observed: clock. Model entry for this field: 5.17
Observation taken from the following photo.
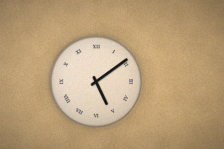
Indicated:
5.09
